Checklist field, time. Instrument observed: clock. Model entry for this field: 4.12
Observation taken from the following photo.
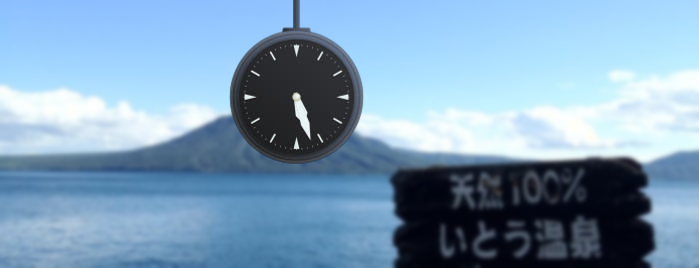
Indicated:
5.27
